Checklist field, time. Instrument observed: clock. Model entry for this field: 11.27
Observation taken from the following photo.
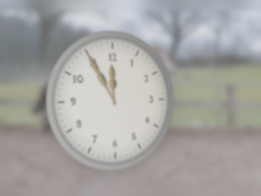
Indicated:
11.55
